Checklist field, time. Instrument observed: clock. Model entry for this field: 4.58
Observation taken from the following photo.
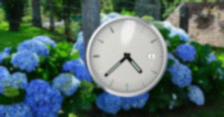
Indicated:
4.38
